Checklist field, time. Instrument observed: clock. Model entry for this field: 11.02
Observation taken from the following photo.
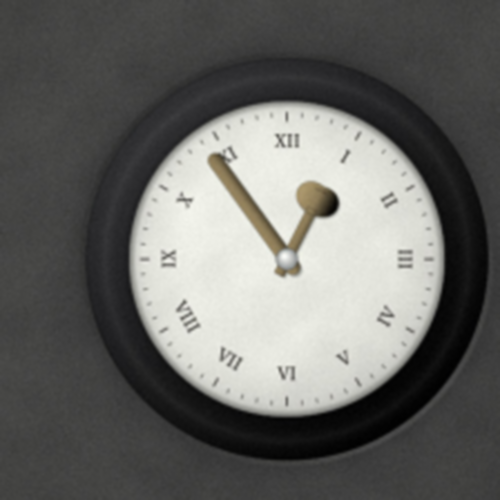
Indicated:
12.54
